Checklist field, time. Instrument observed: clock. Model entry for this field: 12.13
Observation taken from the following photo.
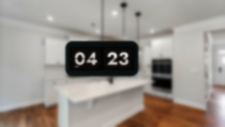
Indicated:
4.23
